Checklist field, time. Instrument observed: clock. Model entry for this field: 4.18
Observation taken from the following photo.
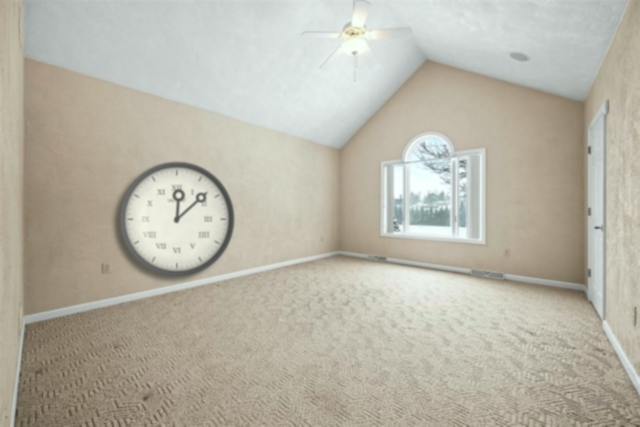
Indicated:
12.08
